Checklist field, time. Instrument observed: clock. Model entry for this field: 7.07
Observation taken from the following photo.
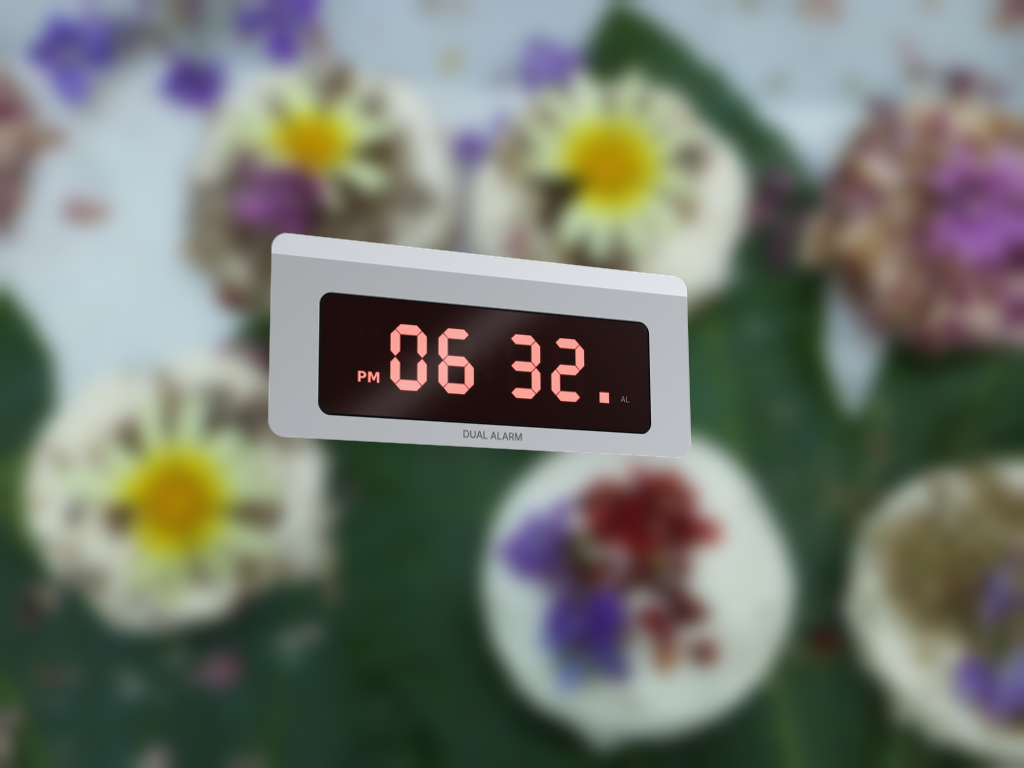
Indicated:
6.32
